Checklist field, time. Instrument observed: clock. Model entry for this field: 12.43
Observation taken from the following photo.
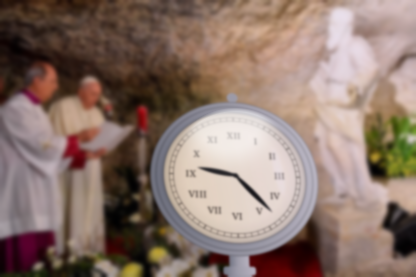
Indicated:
9.23
